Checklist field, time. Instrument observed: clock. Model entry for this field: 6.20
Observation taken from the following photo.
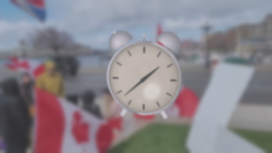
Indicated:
1.38
